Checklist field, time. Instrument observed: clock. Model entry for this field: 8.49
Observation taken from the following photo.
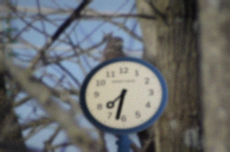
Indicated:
7.32
